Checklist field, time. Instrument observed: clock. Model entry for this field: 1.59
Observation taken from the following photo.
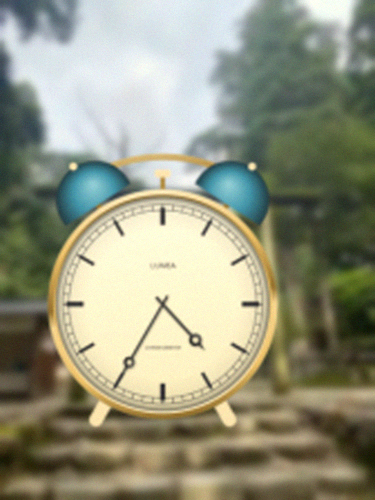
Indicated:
4.35
